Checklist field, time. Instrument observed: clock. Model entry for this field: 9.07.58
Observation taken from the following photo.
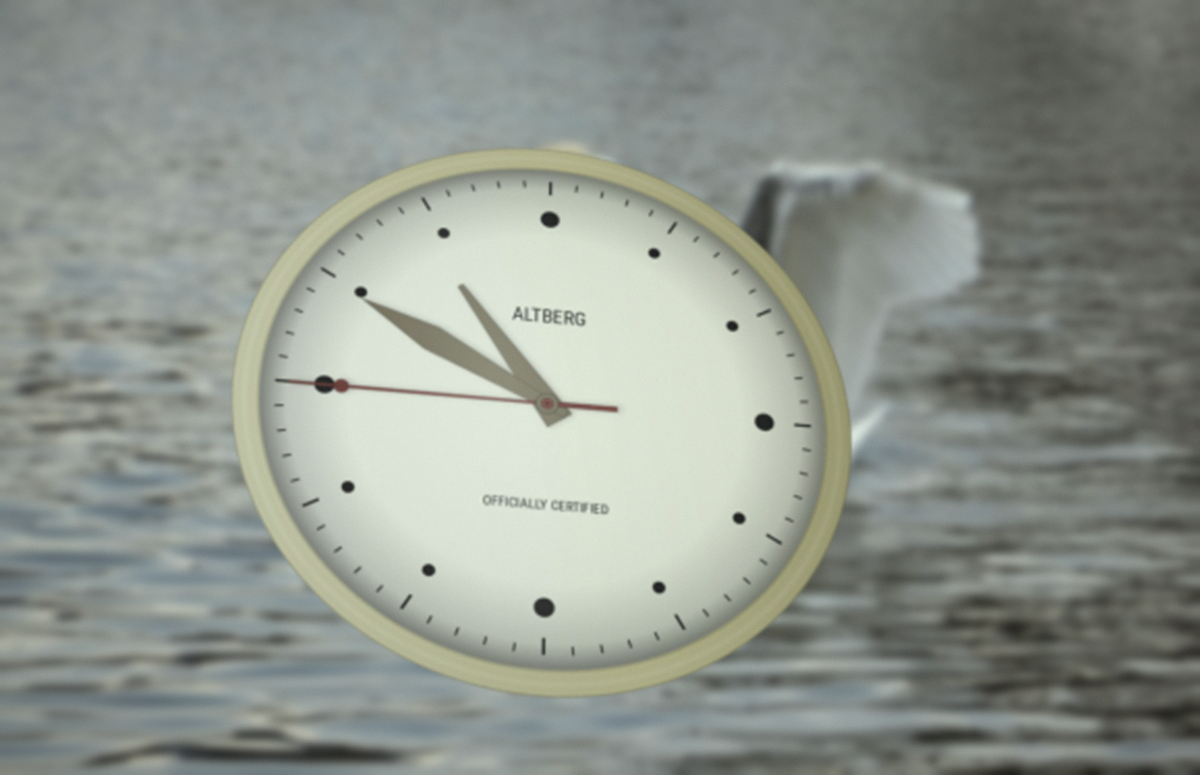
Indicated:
10.49.45
